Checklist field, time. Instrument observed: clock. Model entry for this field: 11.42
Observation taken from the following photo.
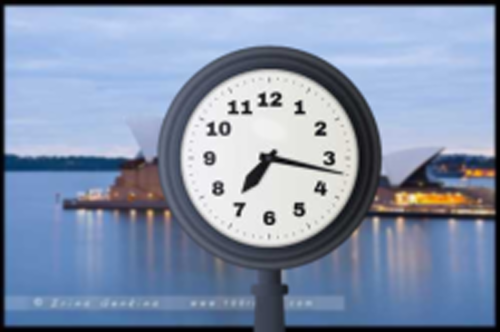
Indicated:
7.17
